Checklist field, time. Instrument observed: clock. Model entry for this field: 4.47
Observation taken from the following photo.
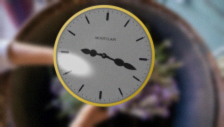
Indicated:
9.18
